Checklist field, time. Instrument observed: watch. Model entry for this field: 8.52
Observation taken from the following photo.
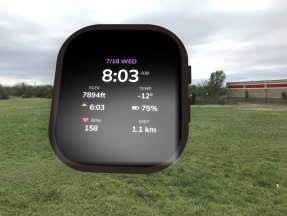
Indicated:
8.03
